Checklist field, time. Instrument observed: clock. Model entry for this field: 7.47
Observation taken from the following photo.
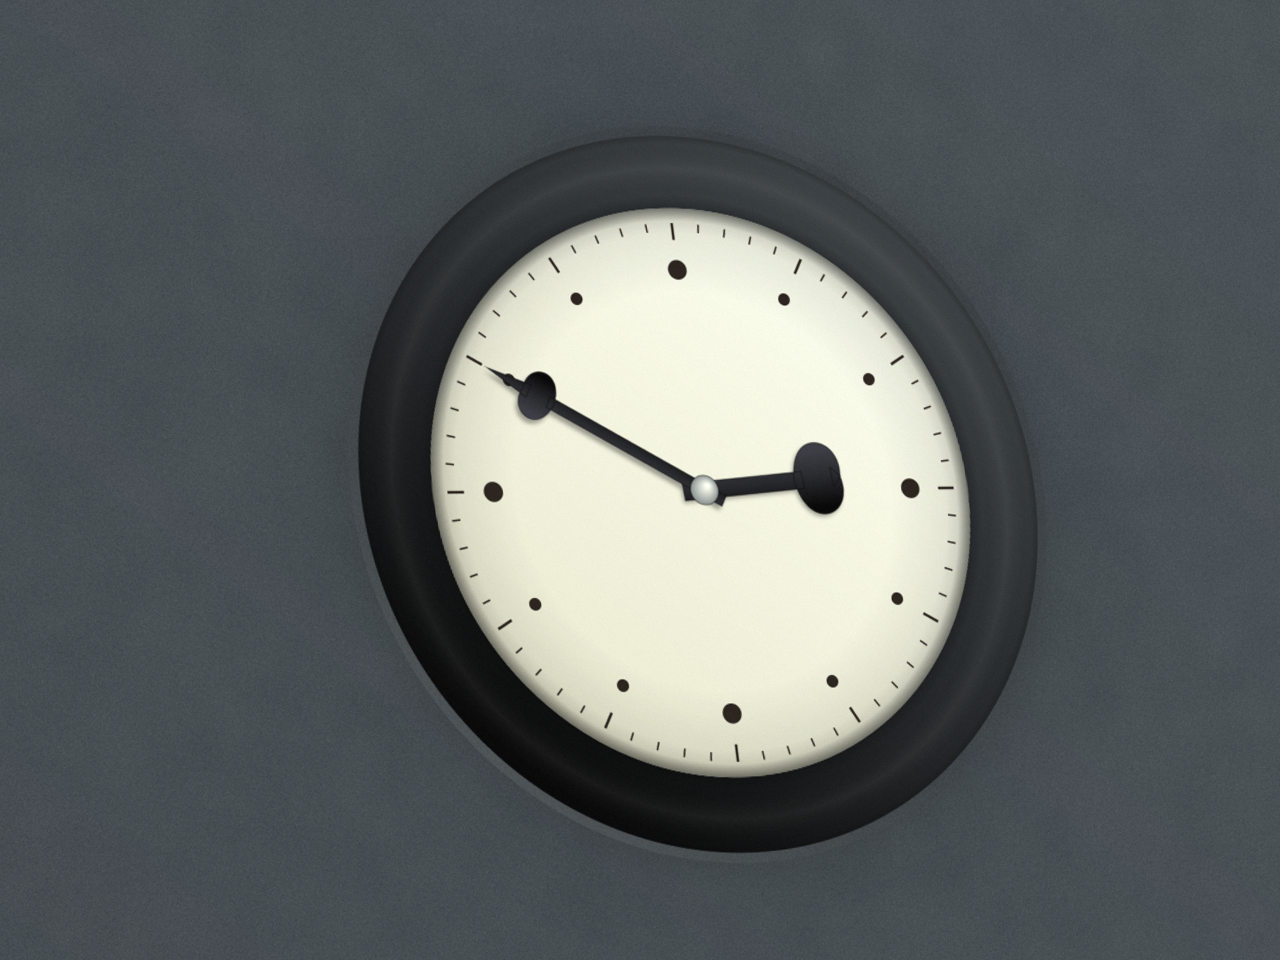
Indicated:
2.50
